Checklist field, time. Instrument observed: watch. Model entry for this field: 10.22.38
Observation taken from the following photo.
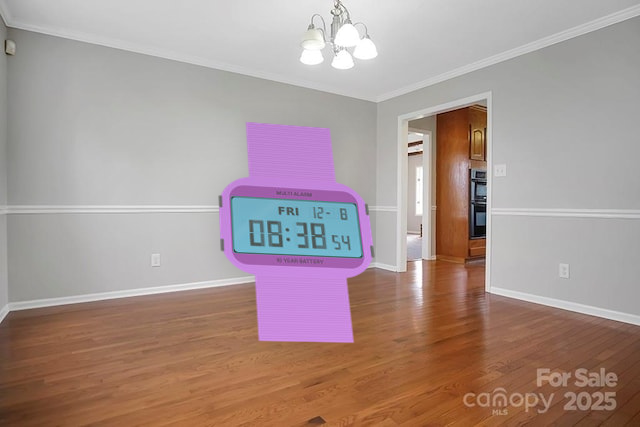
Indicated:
8.38.54
